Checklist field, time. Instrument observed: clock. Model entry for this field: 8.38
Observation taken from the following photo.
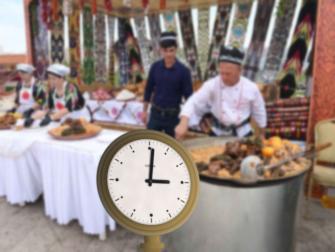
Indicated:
3.01
